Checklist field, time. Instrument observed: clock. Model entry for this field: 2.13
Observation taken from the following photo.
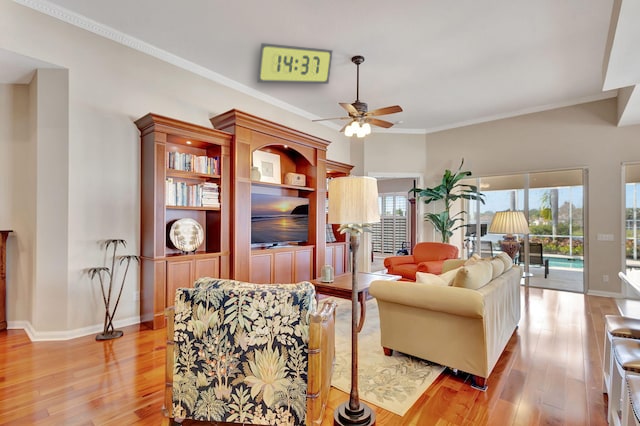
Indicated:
14.37
